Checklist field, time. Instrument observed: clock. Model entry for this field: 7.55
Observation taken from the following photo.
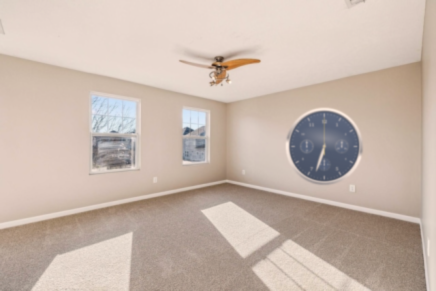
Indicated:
6.33
